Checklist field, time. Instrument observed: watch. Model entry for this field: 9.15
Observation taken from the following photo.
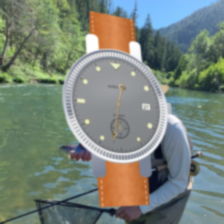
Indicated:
12.32
